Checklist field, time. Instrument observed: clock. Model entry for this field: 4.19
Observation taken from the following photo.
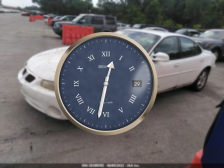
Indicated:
12.32
